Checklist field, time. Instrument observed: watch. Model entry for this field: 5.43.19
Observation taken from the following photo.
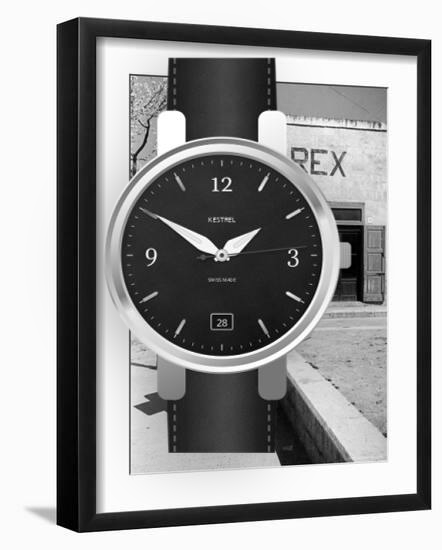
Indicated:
1.50.14
